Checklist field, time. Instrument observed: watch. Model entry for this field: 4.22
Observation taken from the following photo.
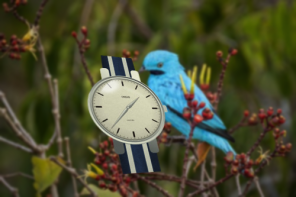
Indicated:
1.37
